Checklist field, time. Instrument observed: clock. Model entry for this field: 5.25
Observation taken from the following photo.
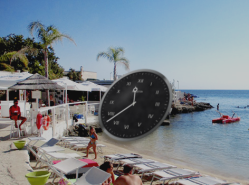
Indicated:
11.38
